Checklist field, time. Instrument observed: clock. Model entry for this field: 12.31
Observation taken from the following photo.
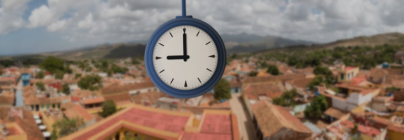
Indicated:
9.00
